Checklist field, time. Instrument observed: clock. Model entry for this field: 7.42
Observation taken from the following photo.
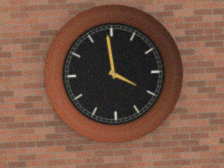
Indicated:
3.59
